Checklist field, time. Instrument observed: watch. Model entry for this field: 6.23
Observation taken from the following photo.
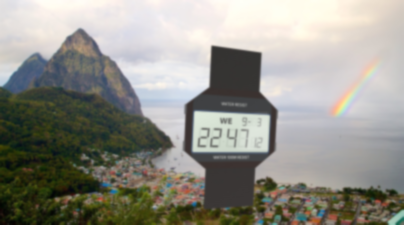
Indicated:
22.47
